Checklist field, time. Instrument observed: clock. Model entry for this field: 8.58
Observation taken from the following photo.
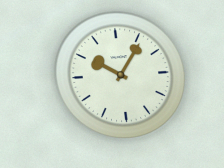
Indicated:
10.06
